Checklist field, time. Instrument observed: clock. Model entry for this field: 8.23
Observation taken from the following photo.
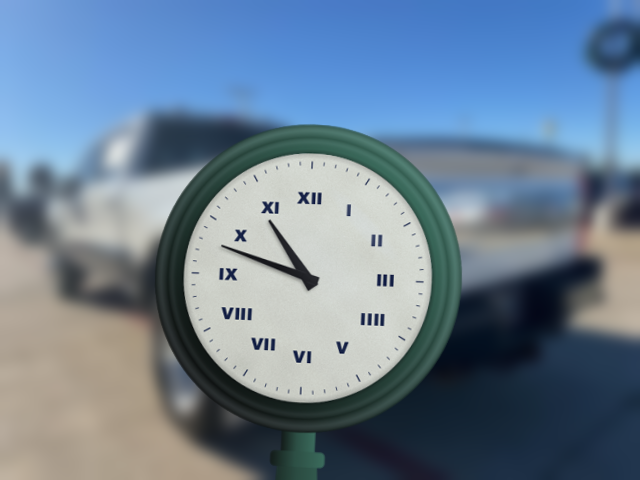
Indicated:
10.48
